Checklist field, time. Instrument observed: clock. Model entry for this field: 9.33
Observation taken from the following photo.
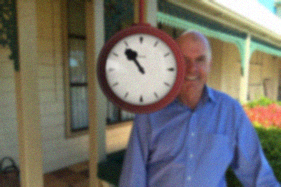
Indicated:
10.54
